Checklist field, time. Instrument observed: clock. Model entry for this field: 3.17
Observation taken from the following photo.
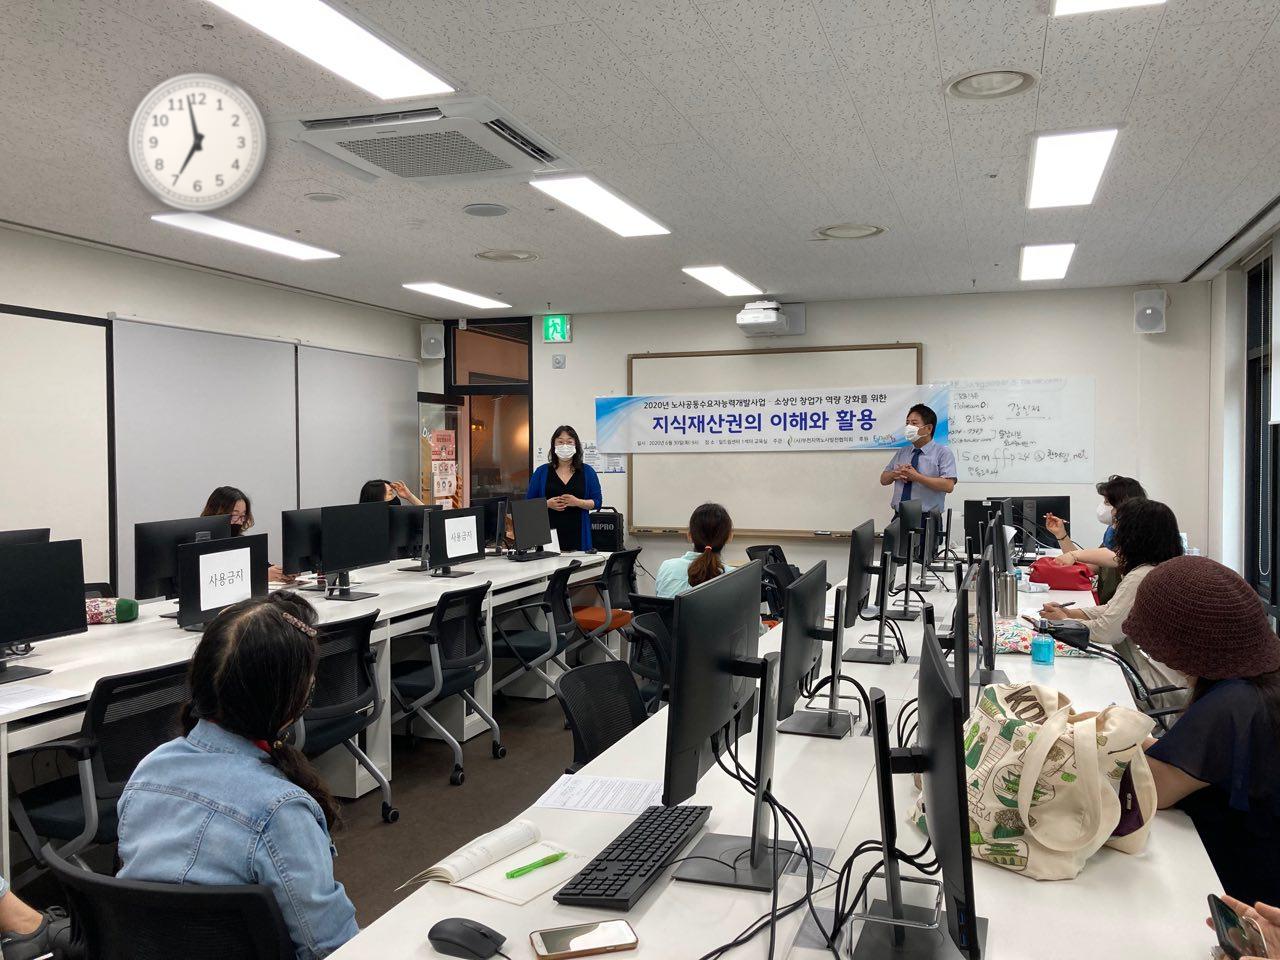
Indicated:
6.58
